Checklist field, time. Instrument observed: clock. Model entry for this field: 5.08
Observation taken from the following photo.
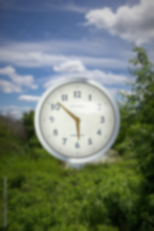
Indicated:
5.52
